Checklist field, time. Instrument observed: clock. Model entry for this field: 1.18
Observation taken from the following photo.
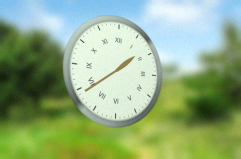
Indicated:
1.39
